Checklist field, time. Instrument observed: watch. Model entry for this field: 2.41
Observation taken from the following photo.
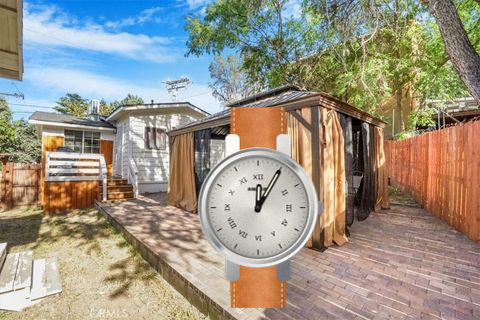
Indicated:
12.05
